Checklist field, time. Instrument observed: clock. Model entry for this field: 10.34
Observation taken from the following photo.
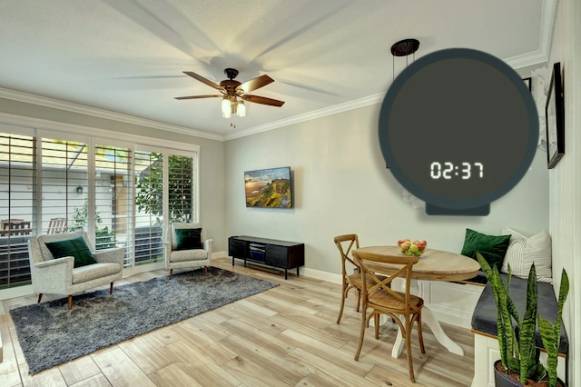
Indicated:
2.37
